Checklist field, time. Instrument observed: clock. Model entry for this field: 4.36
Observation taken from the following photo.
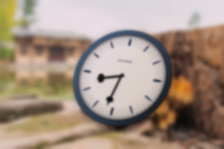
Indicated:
8.32
